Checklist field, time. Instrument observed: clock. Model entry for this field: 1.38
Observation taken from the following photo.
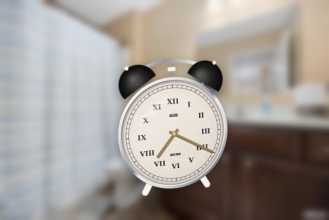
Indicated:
7.20
